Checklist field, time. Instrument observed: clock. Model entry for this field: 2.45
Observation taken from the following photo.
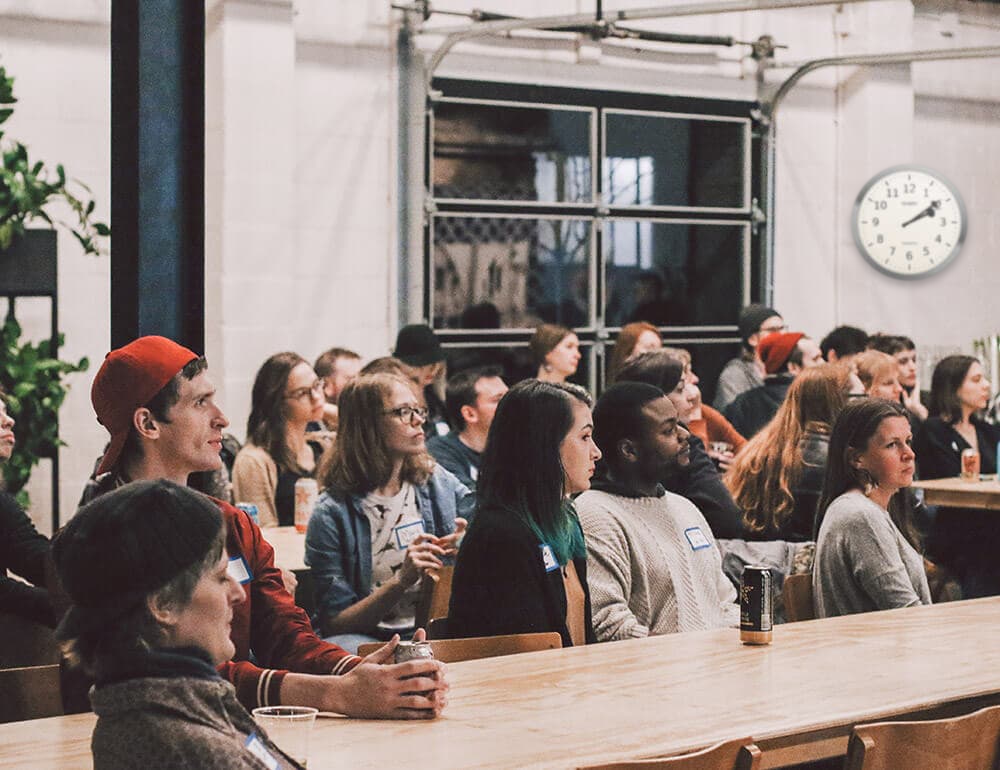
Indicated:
2.09
